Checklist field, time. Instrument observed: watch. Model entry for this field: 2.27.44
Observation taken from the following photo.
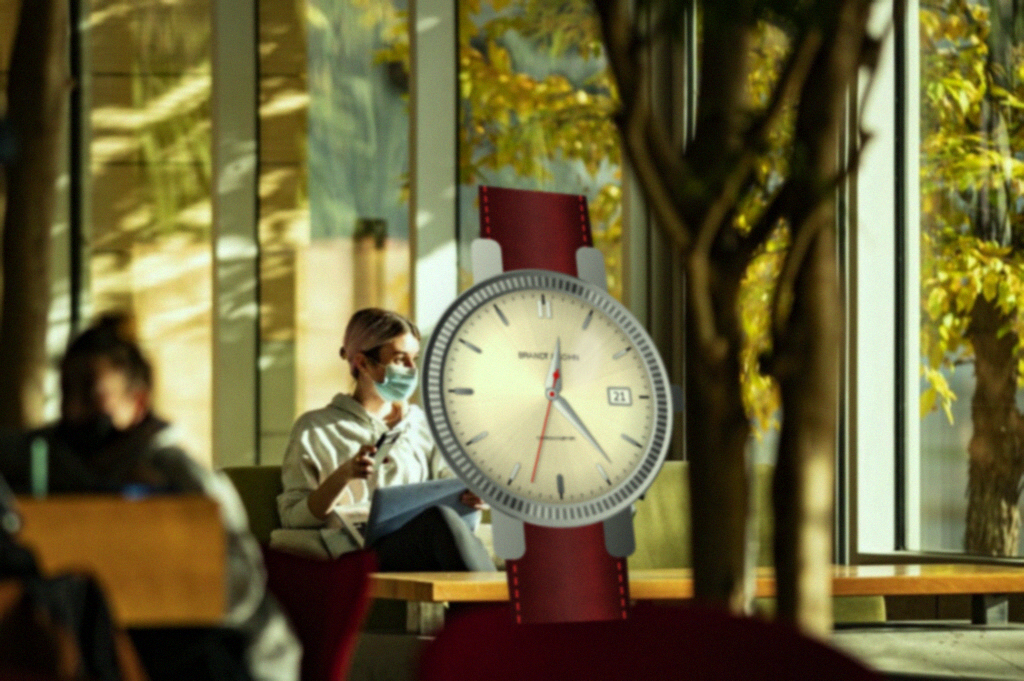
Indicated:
12.23.33
